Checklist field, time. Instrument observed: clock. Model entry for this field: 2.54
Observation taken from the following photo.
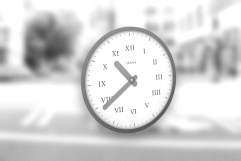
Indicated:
10.39
